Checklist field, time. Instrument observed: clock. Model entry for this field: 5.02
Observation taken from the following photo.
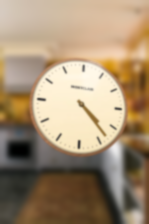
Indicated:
4.23
